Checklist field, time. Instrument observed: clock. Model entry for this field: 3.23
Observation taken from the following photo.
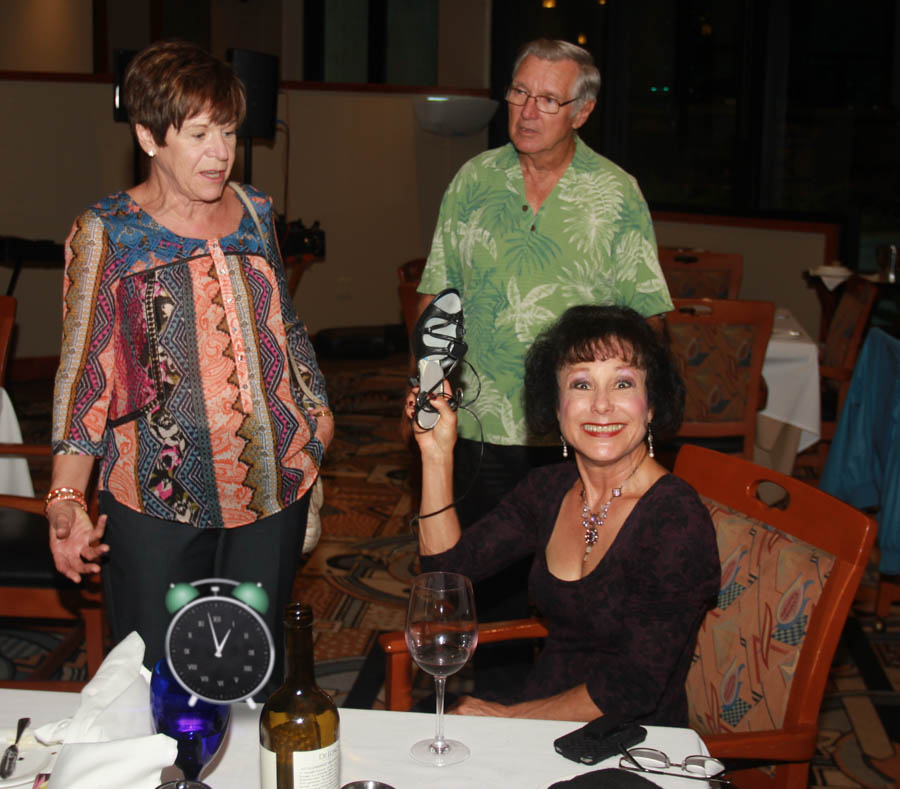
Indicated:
12.58
